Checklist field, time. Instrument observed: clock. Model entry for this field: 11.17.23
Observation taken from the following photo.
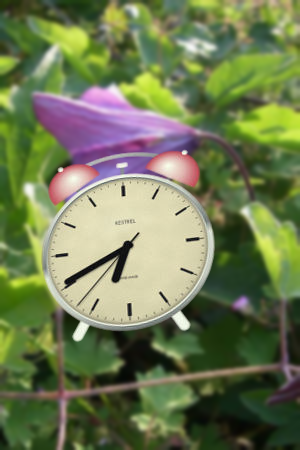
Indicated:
6.40.37
